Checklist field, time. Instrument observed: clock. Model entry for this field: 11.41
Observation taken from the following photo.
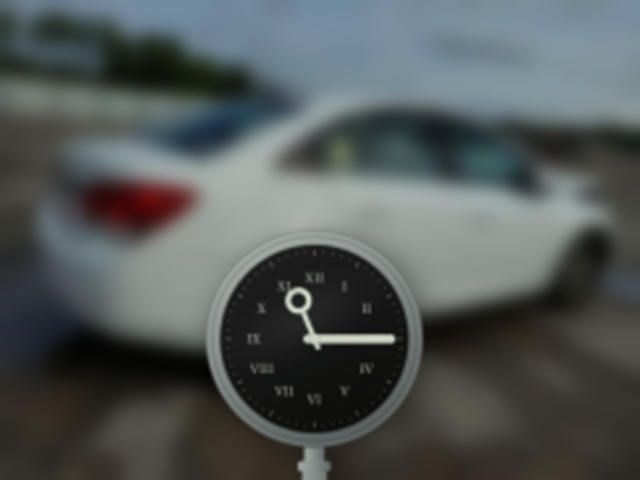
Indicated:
11.15
